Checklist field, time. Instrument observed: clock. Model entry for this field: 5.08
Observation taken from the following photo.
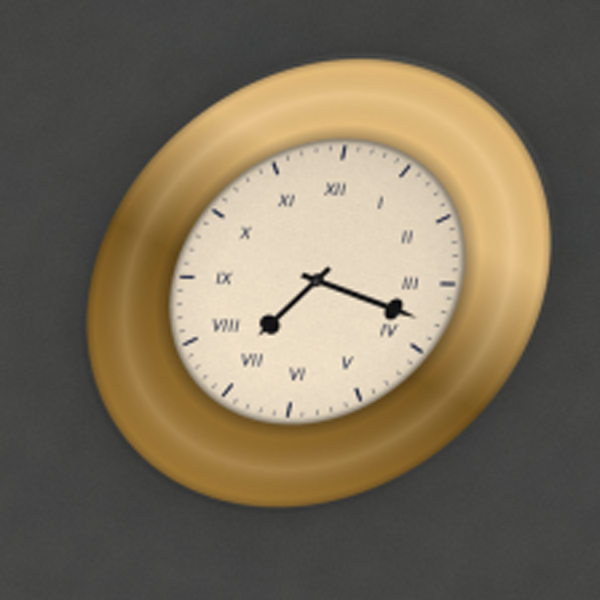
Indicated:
7.18
